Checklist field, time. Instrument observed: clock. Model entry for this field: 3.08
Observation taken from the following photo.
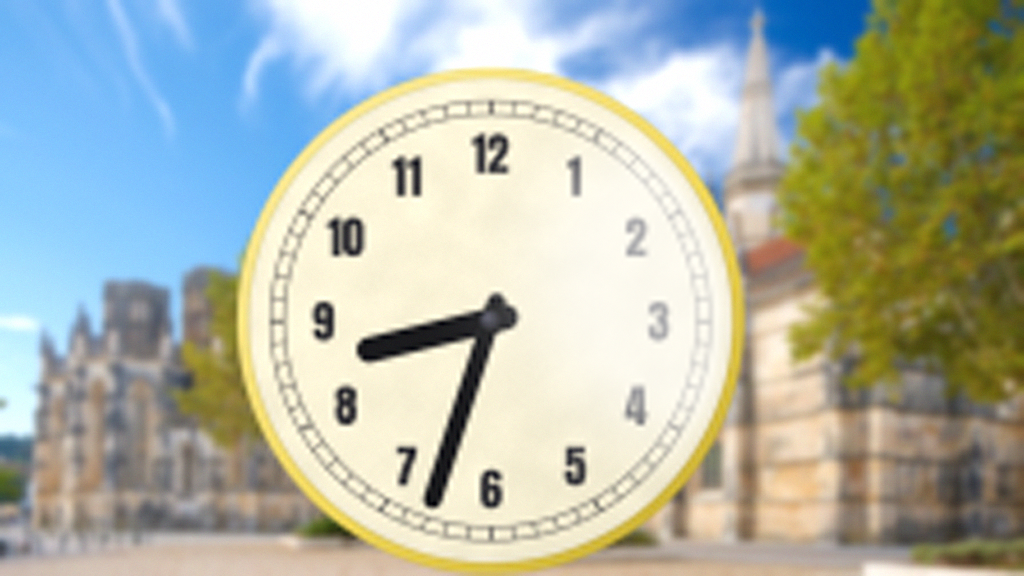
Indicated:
8.33
